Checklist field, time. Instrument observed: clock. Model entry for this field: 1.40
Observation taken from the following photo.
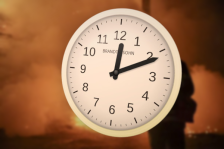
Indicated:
12.11
